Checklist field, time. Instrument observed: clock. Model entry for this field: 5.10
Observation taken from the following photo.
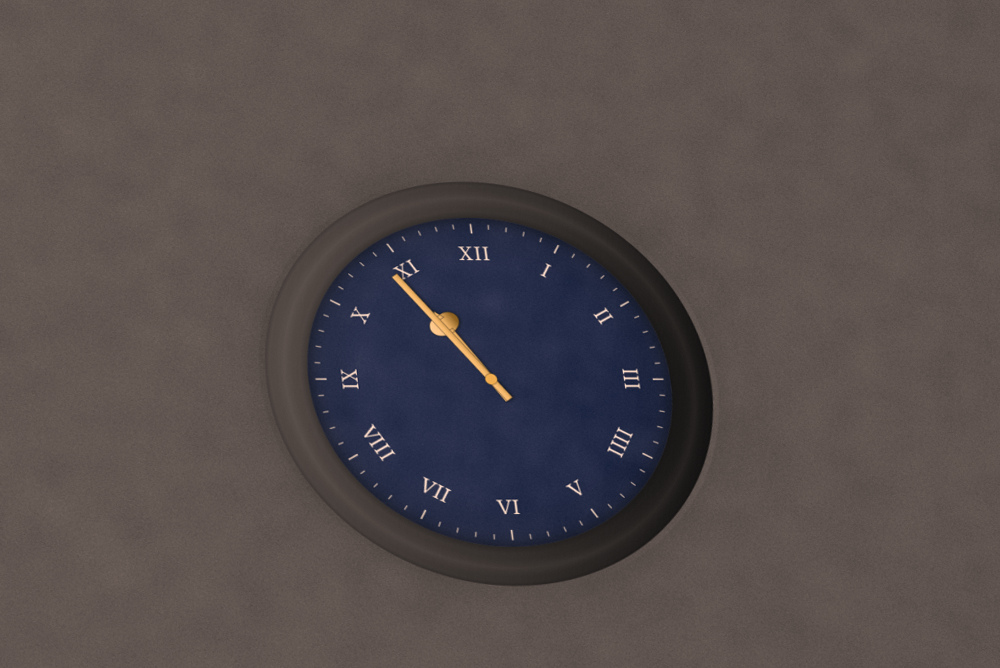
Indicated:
10.54
